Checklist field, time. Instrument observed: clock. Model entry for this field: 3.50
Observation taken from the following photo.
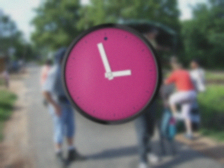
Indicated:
2.58
